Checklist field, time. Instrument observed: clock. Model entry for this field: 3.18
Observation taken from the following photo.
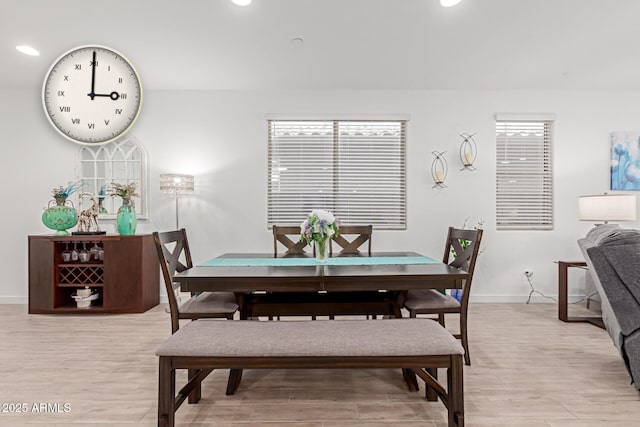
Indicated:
3.00
